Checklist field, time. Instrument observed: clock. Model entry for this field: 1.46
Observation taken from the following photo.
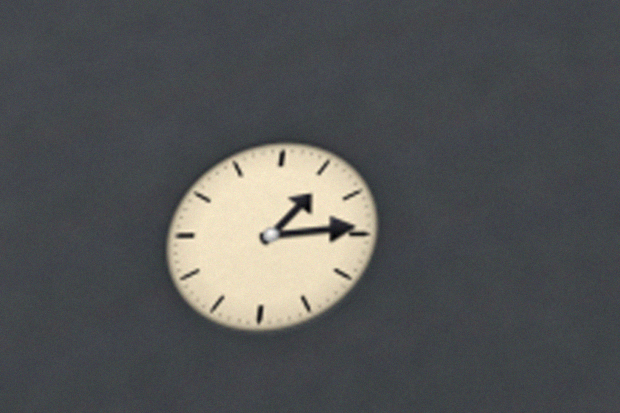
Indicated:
1.14
